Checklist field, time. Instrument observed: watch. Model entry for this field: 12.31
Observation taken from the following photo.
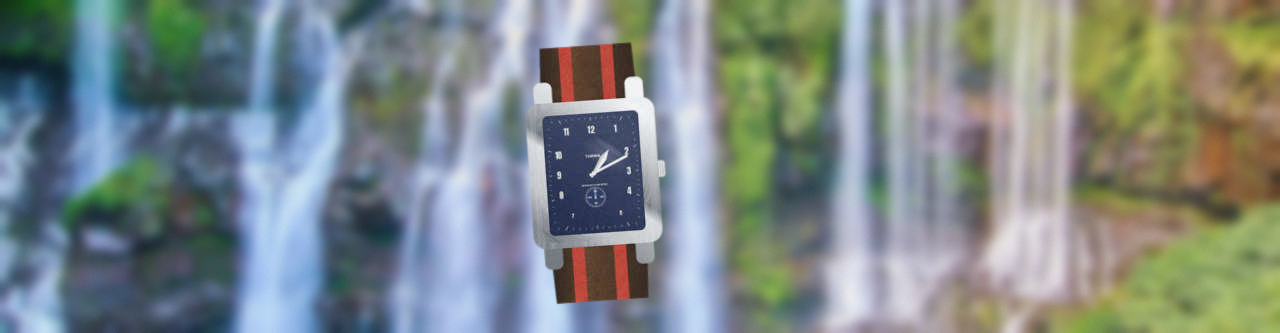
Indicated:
1.11
